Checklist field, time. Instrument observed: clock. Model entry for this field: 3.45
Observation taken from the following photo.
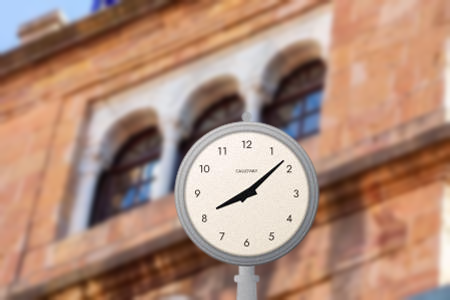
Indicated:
8.08
